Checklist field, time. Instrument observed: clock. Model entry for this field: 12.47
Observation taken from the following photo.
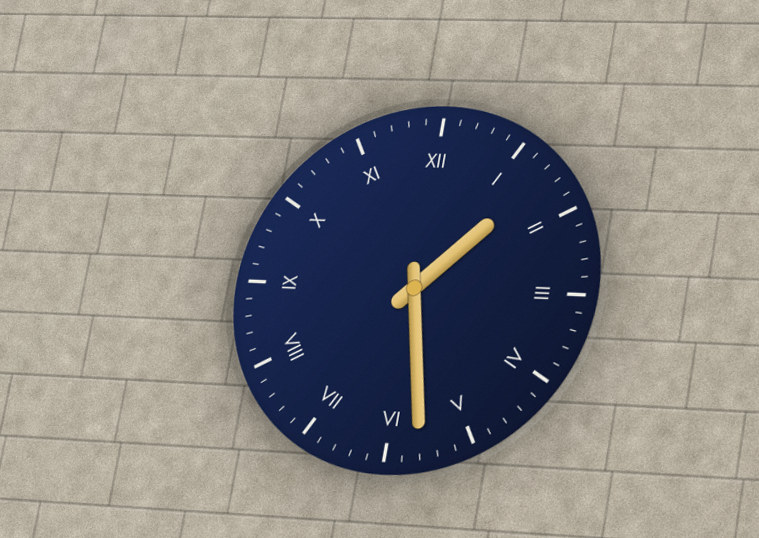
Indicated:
1.28
